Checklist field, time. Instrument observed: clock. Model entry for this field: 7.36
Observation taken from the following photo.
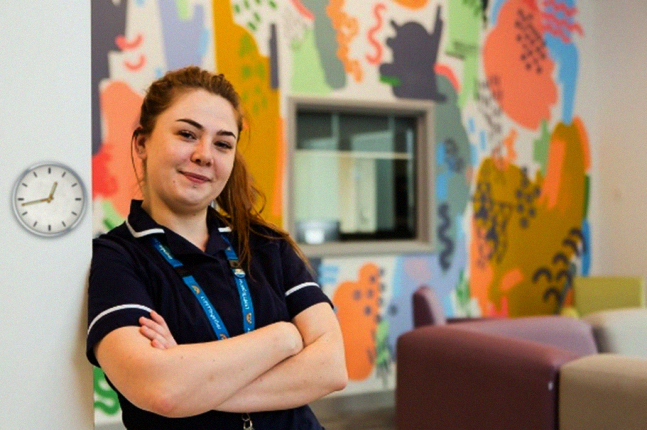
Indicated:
12.43
